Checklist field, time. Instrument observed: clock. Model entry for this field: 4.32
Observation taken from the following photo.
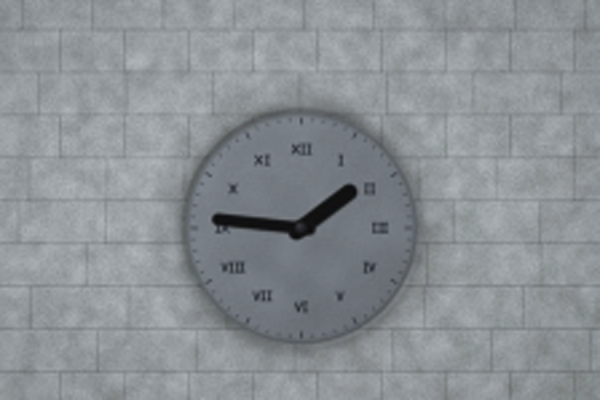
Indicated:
1.46
